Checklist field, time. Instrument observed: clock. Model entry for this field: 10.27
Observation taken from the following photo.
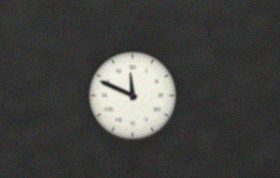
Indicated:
11.49
